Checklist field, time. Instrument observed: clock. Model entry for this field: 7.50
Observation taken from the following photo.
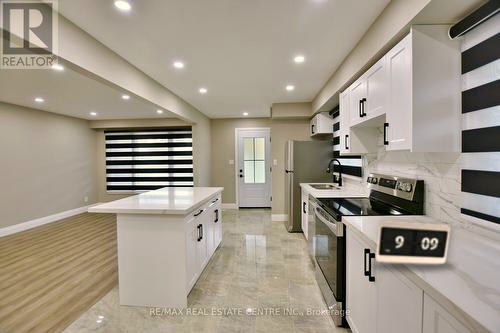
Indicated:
9.09
